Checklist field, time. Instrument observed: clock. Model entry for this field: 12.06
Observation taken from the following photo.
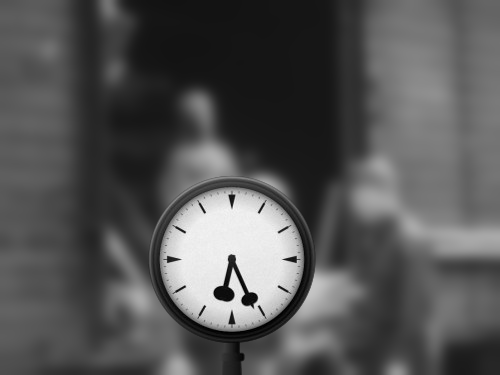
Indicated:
6.26
